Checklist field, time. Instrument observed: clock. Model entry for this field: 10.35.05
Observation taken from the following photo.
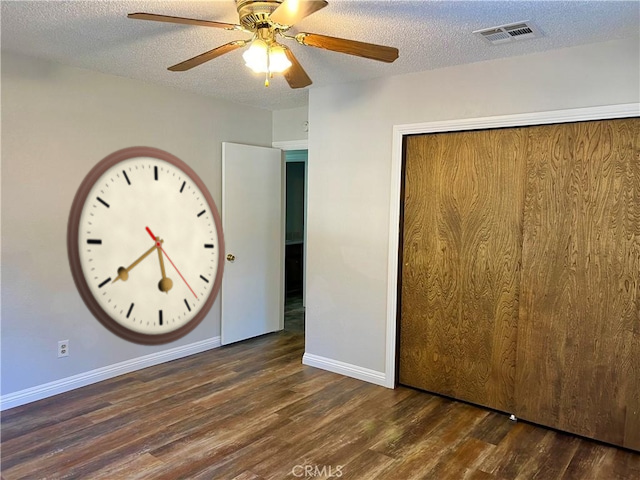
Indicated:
5.39.23
